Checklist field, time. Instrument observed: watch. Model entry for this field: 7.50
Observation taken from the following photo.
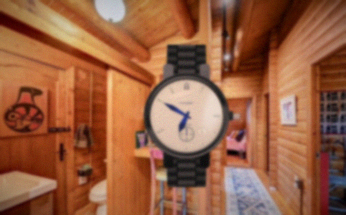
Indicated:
6.50
